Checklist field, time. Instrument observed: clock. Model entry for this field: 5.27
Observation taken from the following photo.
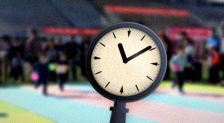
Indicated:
11.09
